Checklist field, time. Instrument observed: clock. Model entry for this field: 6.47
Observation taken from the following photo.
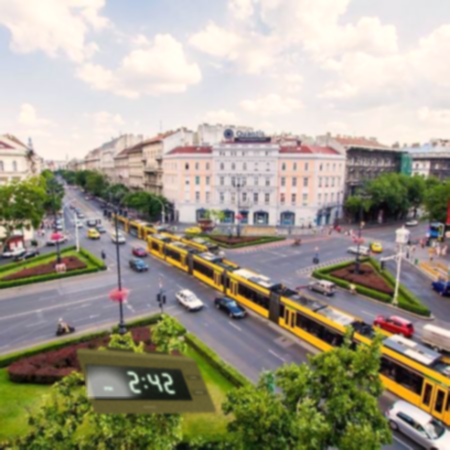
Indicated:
2.42
